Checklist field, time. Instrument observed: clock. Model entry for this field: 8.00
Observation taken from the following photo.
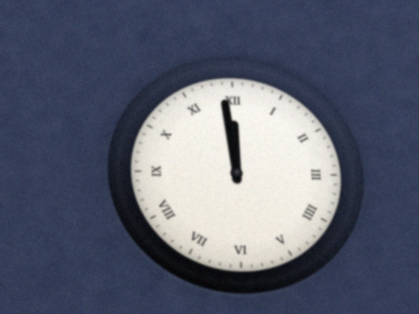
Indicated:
11.59
